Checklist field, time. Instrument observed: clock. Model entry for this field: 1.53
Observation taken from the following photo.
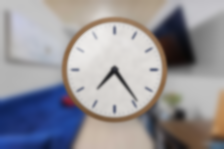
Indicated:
7.24
